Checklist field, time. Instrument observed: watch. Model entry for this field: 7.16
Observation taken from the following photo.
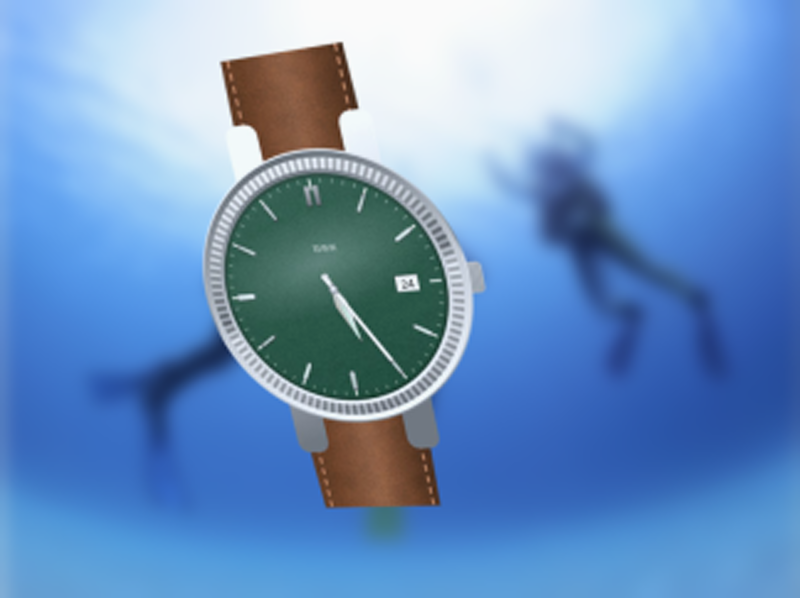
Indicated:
5.25
